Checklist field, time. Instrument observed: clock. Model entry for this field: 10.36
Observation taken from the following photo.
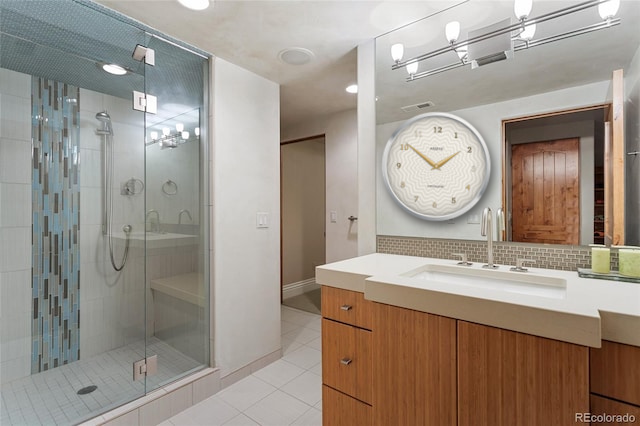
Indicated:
1.51
